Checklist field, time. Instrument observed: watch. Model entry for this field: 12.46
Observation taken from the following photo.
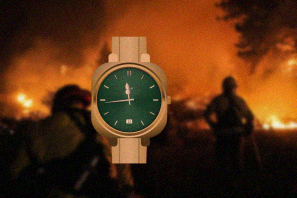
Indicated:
11.44
